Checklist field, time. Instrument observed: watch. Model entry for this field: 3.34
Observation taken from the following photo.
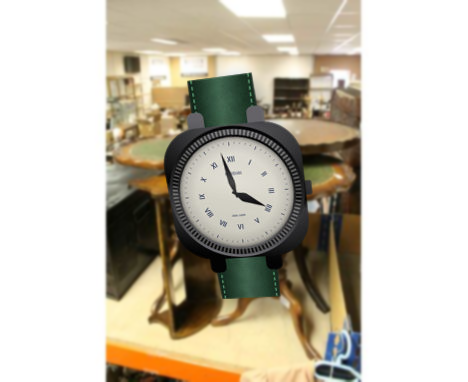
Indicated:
3.58
